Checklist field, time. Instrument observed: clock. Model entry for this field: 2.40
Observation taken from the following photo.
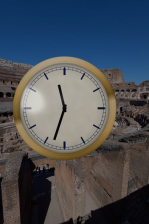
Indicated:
11.33
